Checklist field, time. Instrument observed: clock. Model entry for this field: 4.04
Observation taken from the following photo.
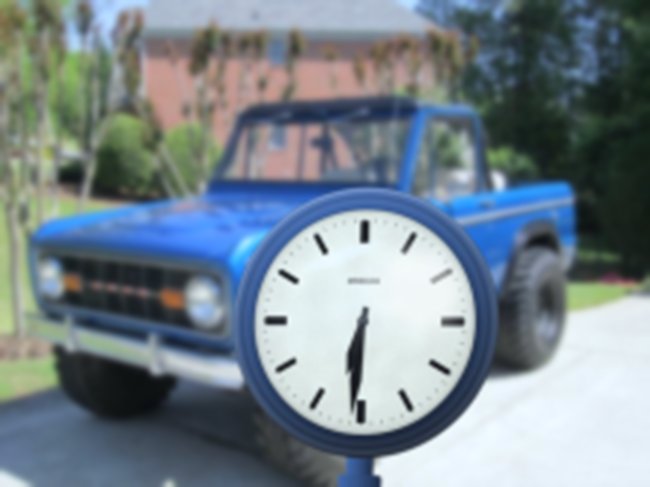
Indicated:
6.31
